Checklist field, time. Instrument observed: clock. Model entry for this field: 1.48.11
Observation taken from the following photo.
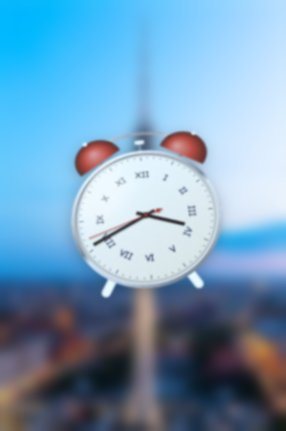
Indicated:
3.40.42
